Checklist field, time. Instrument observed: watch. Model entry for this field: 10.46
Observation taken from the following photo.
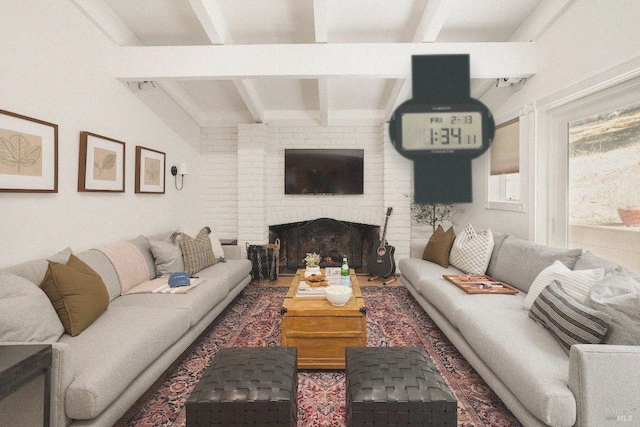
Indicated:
1.34
